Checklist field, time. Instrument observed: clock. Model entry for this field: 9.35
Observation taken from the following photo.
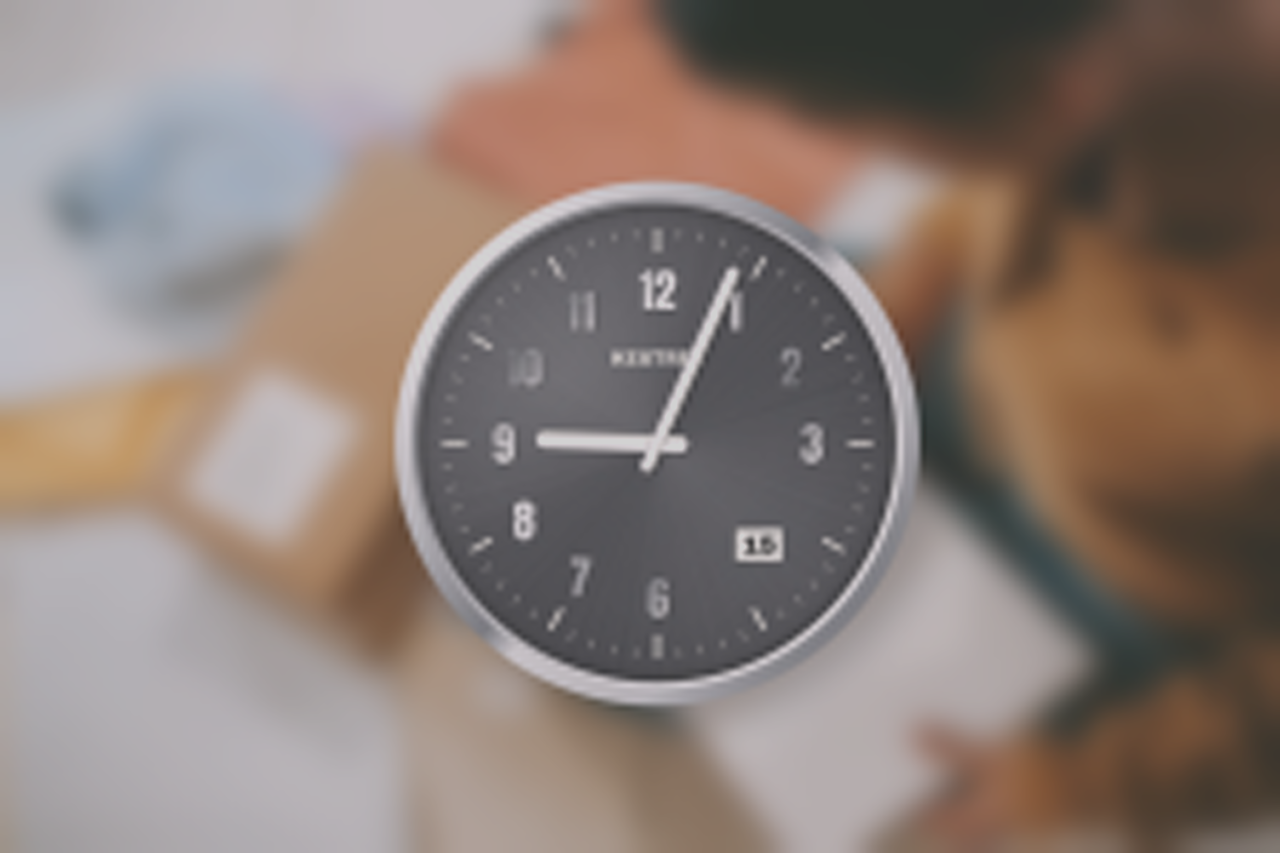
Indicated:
9.04
